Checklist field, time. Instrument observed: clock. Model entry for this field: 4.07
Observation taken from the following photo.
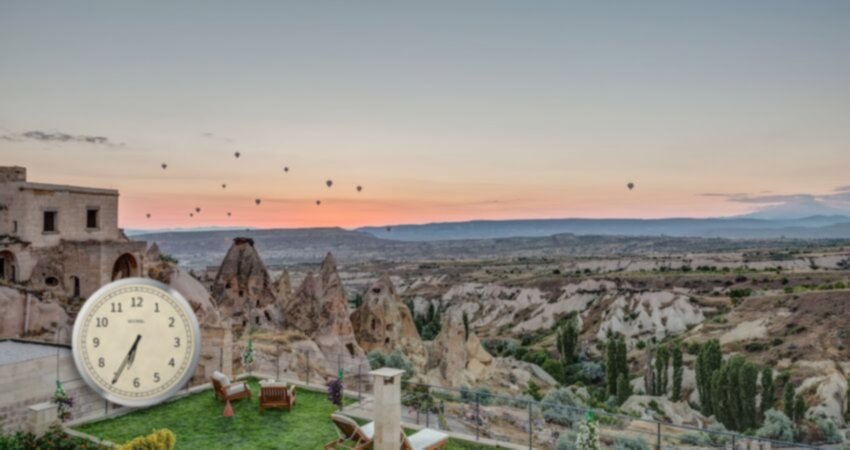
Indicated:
6.35
